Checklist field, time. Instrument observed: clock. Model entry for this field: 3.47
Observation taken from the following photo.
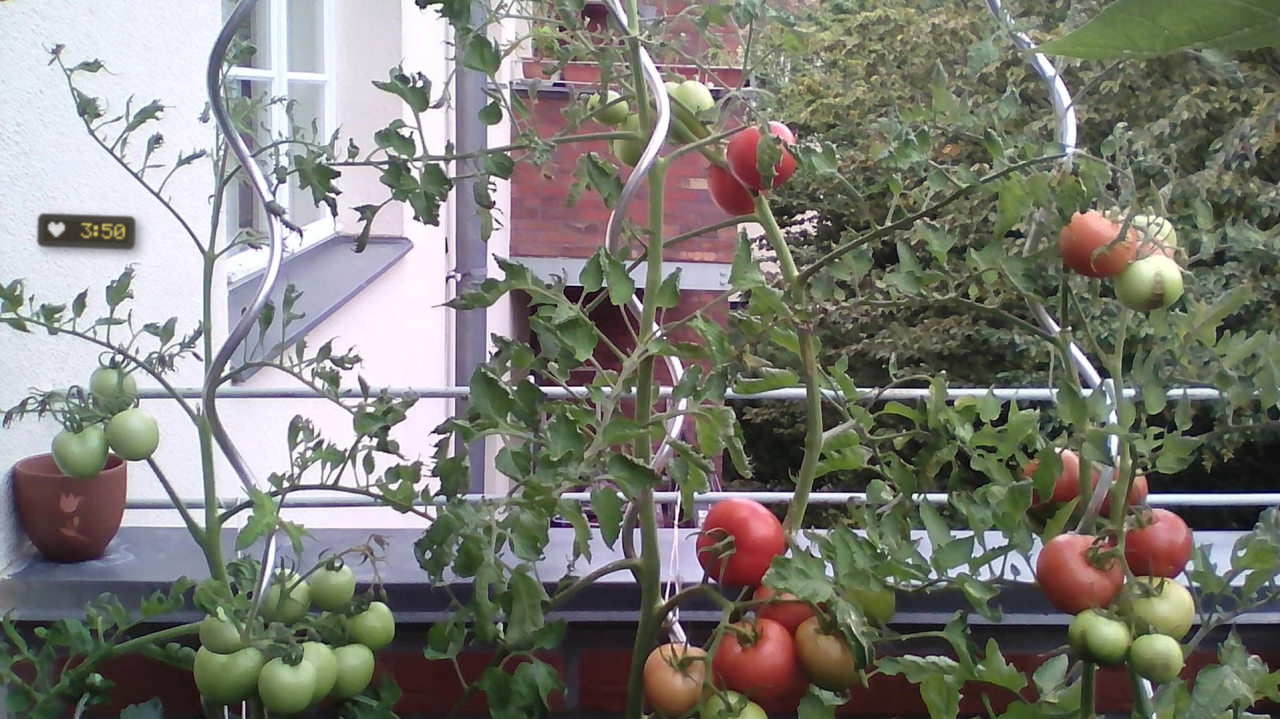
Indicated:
3.50
